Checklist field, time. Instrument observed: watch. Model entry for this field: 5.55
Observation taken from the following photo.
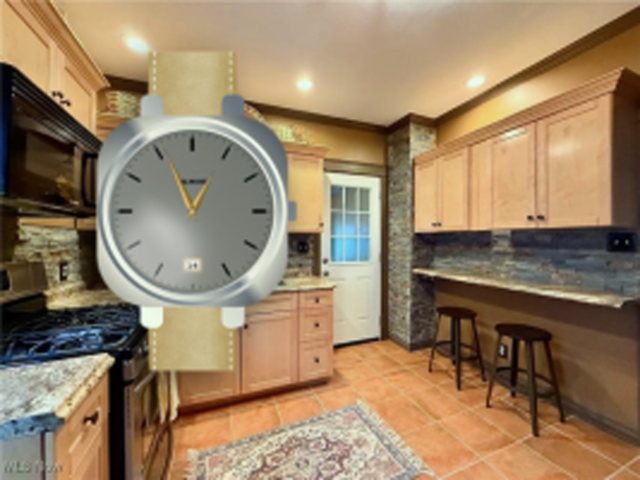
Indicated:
12.56
